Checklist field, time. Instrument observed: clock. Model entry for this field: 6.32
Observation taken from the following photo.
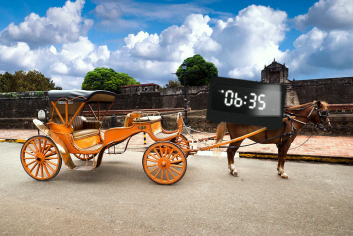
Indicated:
6.35
